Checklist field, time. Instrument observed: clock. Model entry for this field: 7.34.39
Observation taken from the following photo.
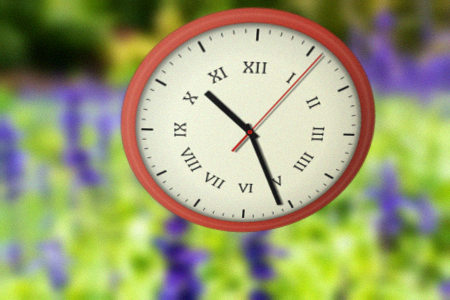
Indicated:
10.26.06
